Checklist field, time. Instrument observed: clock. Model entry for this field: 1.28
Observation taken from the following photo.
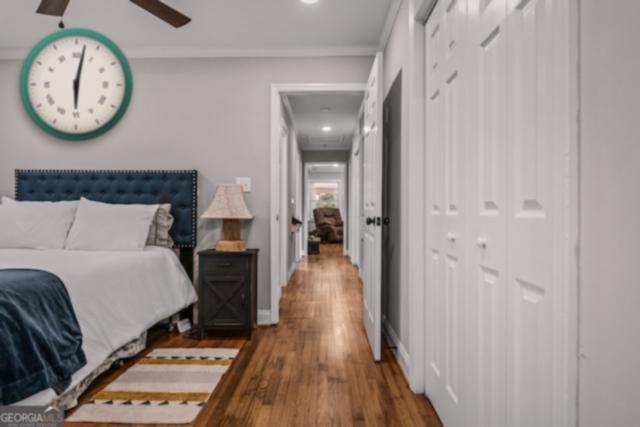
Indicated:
6.02
